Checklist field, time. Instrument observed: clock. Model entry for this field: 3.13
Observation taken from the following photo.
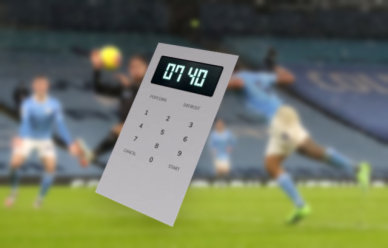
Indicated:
7.40
